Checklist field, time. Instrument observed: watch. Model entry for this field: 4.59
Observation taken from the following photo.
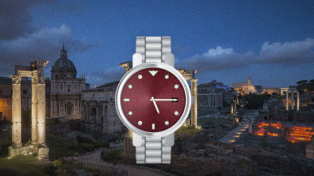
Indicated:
5.15
